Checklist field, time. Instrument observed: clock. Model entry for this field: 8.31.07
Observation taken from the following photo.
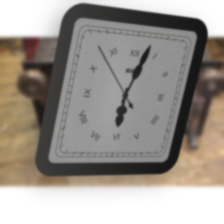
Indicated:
6.02.53
